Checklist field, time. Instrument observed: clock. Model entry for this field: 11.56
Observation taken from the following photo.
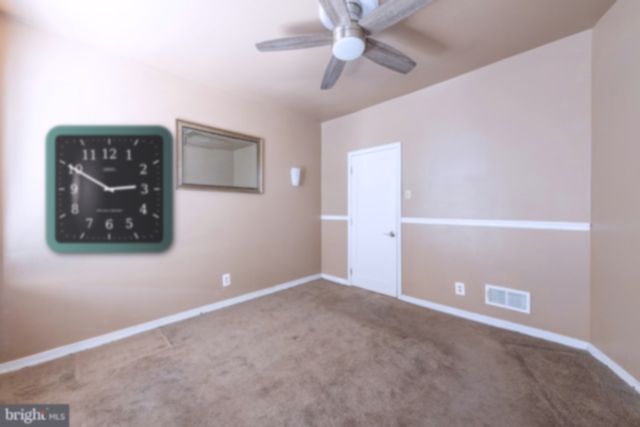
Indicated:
2.50
